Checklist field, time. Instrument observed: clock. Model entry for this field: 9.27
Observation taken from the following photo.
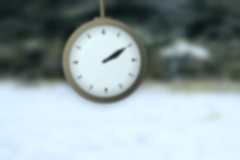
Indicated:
2.10
